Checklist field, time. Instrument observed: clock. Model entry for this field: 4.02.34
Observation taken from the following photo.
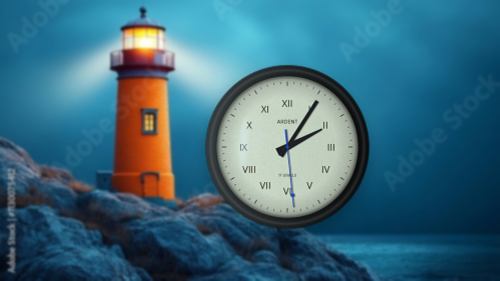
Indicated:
2.05.29
